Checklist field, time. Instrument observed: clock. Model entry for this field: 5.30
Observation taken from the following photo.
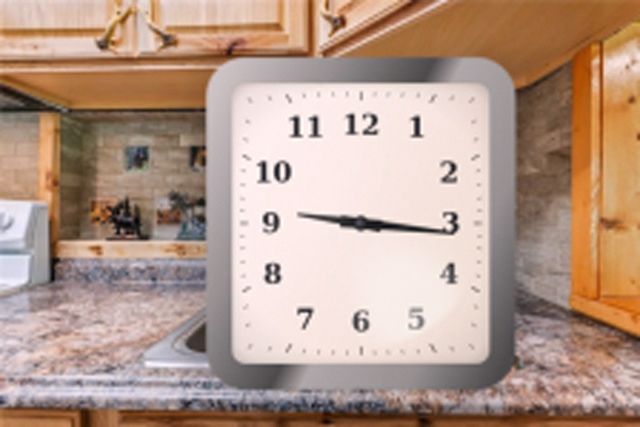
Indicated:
9.16
